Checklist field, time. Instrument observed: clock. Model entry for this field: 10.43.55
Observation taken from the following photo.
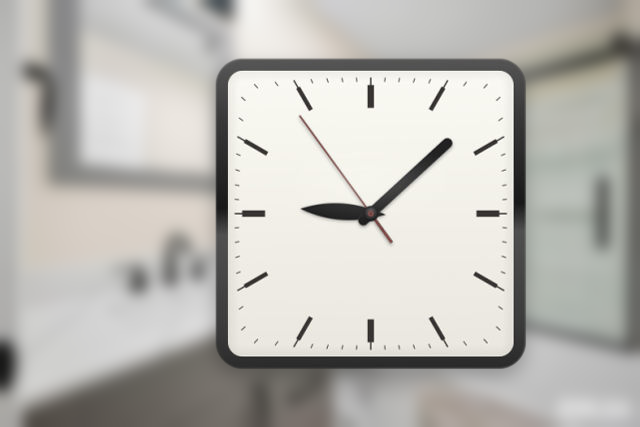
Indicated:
9.07.54
